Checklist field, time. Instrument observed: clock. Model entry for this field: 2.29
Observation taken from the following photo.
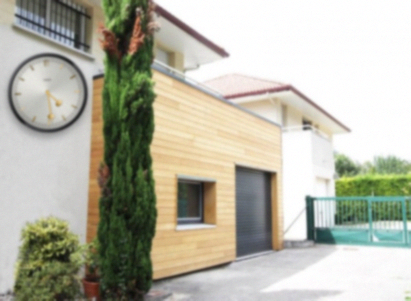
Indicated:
4.29
